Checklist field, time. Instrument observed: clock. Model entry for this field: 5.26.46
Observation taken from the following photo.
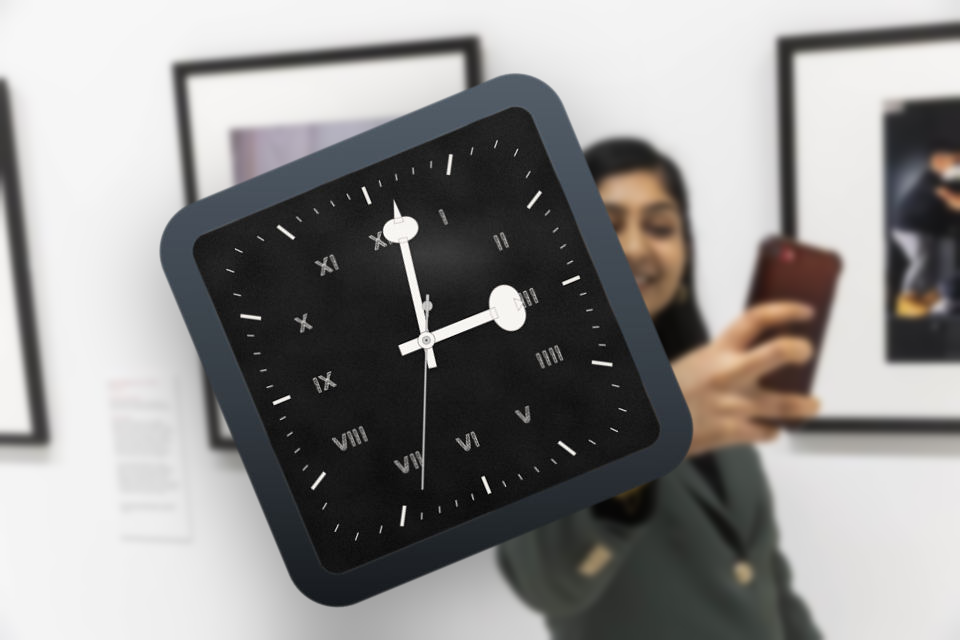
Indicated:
3.01.34
